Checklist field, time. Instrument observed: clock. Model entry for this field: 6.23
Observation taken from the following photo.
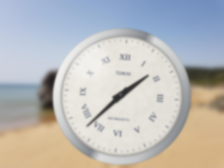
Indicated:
1.37
